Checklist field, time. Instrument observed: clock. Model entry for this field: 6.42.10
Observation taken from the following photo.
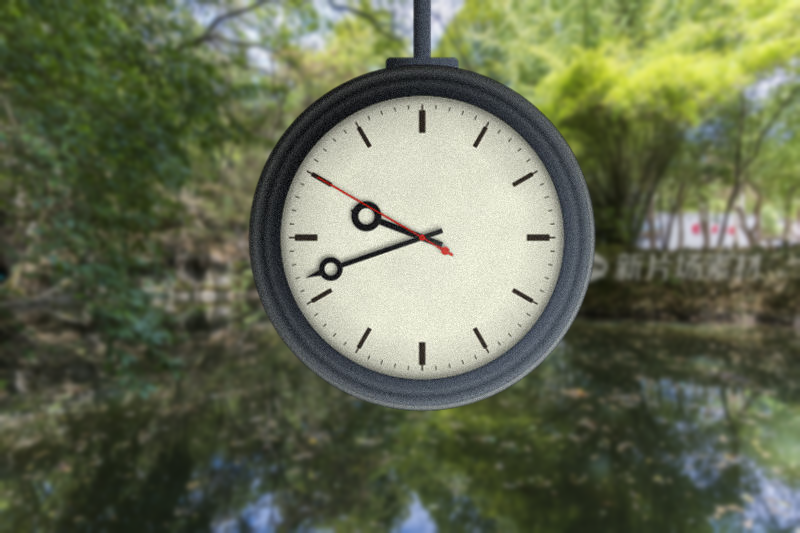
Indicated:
9.41.50
